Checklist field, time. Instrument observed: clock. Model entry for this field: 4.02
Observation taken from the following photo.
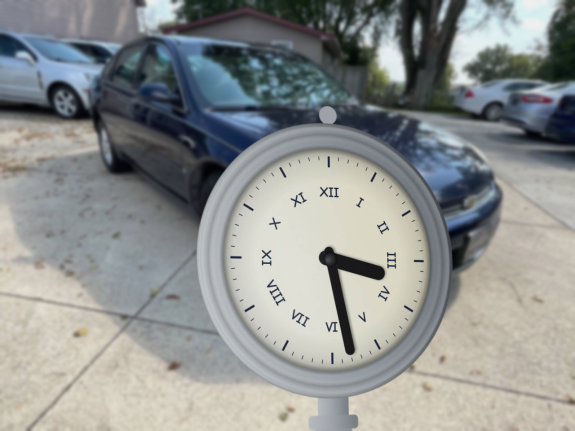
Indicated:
3.28
